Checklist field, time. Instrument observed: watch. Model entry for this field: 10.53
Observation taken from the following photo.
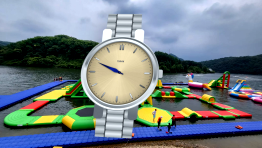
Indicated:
9.49
